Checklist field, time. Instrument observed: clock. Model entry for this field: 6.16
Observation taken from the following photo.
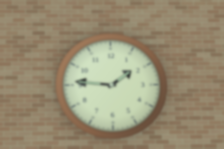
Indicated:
1.46
